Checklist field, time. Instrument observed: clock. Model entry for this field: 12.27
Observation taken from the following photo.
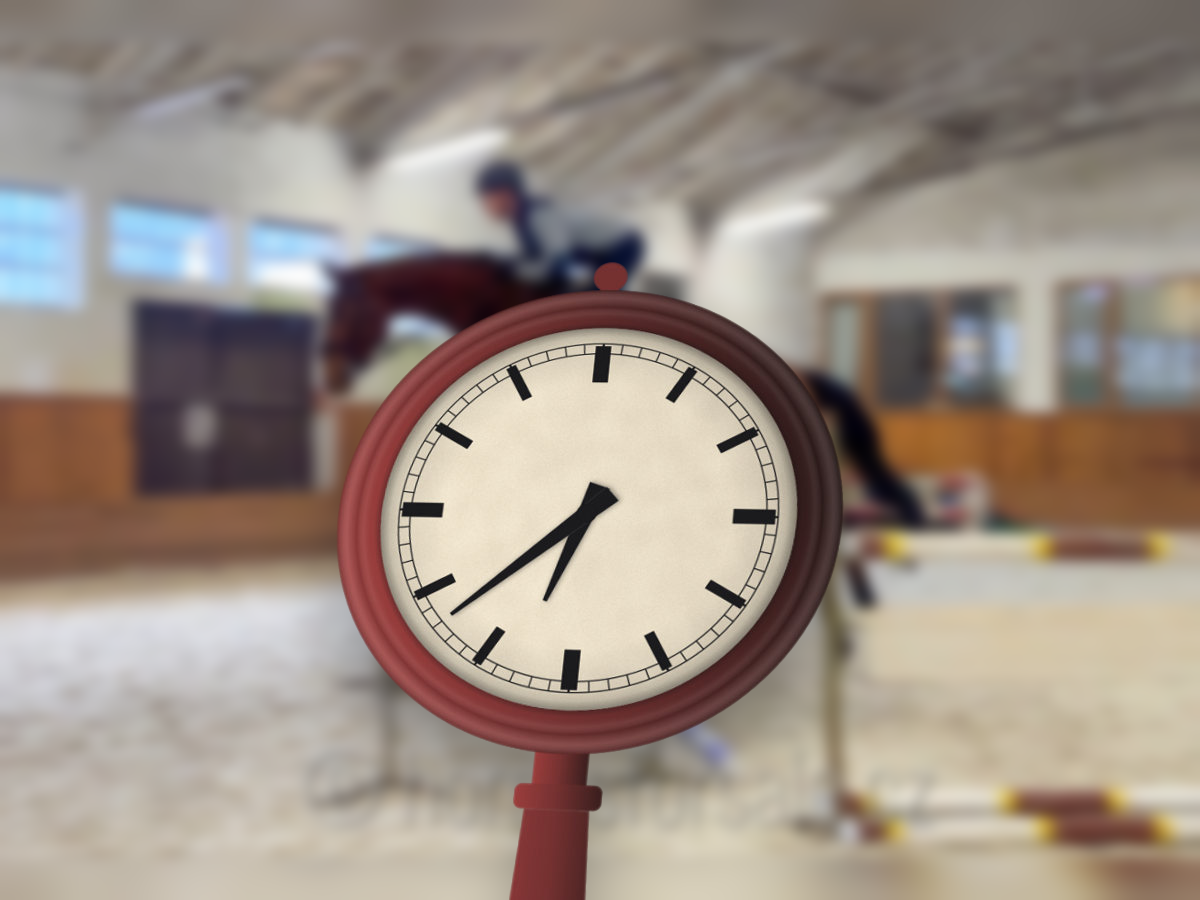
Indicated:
6.38
